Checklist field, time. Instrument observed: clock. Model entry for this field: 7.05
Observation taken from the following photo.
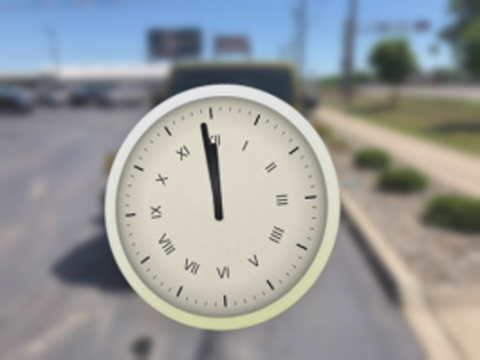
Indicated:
11.59
